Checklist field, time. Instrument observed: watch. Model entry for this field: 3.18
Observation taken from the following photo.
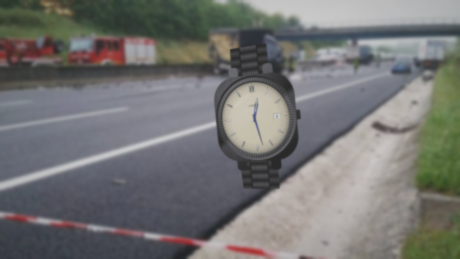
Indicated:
12.28
